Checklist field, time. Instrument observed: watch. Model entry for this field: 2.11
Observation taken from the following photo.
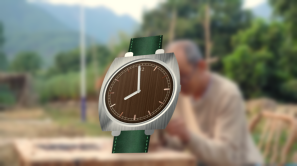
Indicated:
7.59
